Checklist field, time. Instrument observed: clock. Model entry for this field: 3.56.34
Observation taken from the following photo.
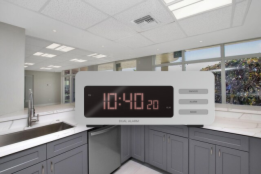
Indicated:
10.40.20
